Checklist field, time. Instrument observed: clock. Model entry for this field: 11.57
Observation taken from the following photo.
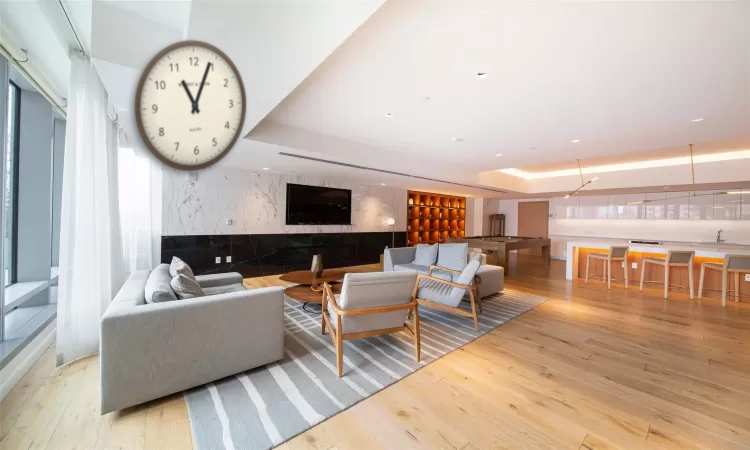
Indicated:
11.04
